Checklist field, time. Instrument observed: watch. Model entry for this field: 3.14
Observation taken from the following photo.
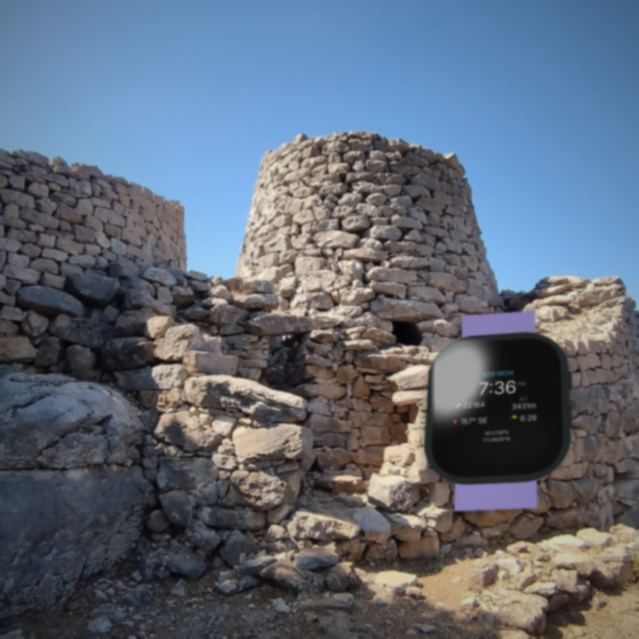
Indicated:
7.36
